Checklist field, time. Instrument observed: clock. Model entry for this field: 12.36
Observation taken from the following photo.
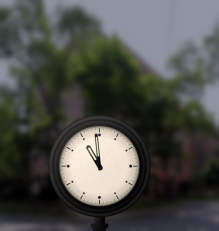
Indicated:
10.59
